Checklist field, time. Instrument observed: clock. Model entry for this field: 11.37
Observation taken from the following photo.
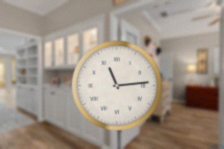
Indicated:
11.14
